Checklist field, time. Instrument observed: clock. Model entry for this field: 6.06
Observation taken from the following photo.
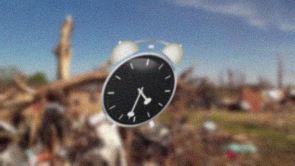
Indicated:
4.32
